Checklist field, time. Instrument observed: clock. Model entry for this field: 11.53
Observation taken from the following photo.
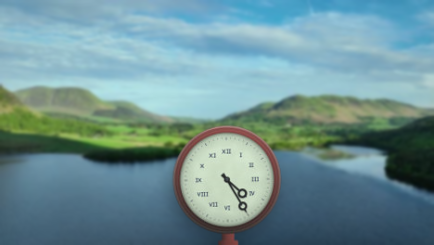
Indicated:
4.25
